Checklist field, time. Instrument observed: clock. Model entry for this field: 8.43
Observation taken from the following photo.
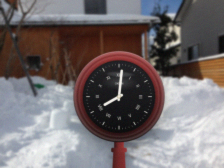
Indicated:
8.01
